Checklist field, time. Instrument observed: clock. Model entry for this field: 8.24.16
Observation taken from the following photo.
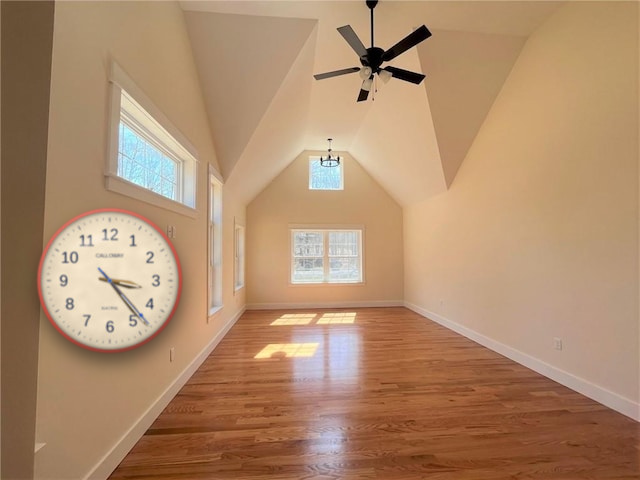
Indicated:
3.23.23
